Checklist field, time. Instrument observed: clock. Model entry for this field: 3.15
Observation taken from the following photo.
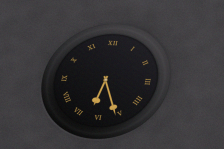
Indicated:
6.26
